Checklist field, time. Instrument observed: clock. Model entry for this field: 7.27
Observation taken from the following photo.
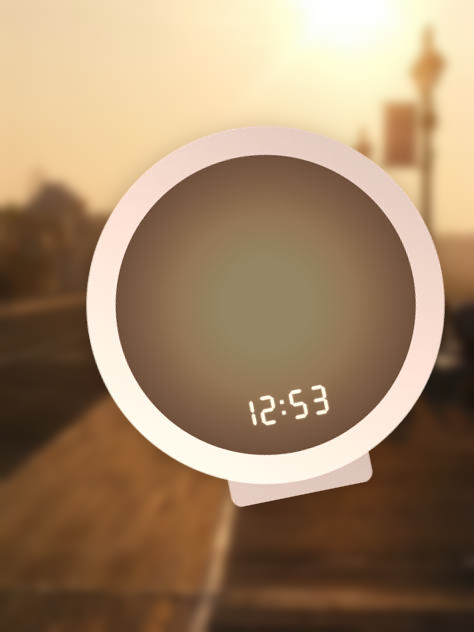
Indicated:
12.53
